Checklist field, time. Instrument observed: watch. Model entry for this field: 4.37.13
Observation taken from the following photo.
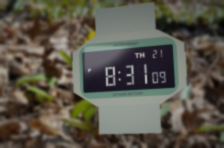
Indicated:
8.31.09
